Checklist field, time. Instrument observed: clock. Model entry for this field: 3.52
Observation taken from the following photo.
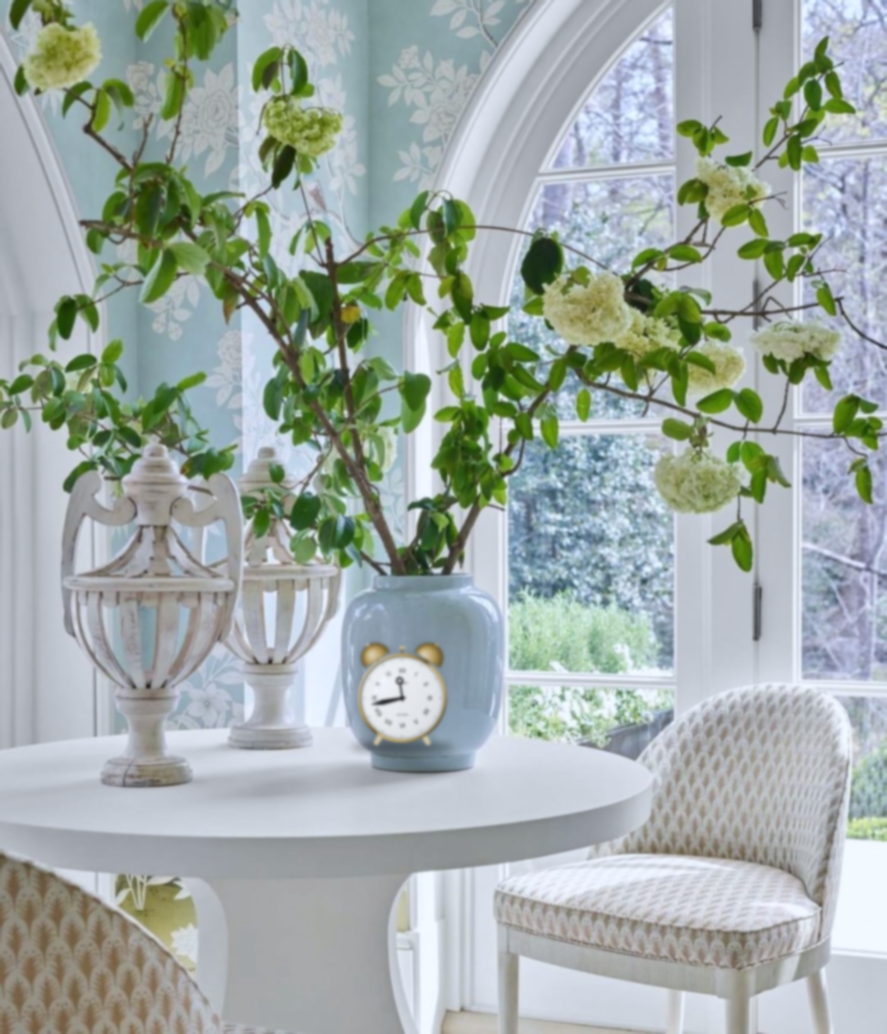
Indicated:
11.43
